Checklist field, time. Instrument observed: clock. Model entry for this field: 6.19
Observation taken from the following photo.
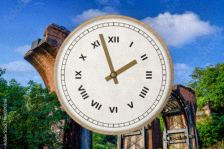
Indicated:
1.57
